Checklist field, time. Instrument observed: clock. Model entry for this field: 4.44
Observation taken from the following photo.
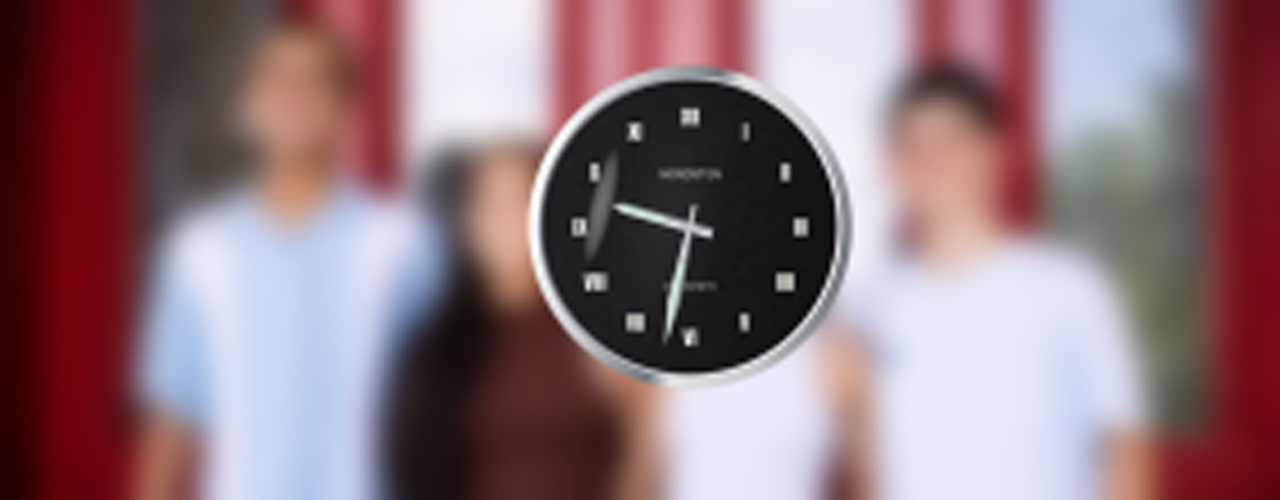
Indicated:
9.32
